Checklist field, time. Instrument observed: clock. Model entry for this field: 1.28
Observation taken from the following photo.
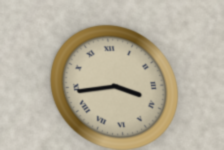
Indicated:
3.44
